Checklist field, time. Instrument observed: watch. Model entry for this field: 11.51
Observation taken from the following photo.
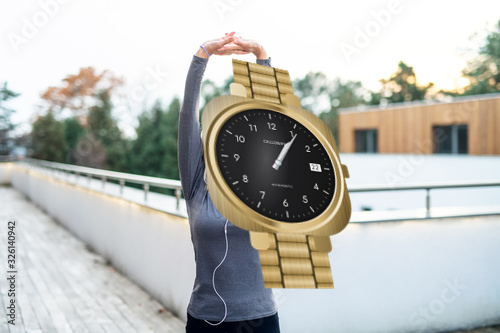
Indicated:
1.06
